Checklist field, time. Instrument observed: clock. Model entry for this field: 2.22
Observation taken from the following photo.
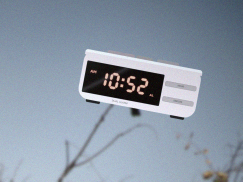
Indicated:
10.52
